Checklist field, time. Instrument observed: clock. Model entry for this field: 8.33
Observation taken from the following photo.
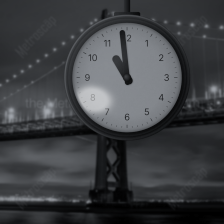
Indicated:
10.59
